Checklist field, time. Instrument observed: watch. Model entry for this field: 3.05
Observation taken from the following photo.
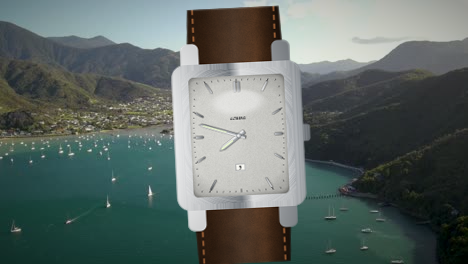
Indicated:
7.48
